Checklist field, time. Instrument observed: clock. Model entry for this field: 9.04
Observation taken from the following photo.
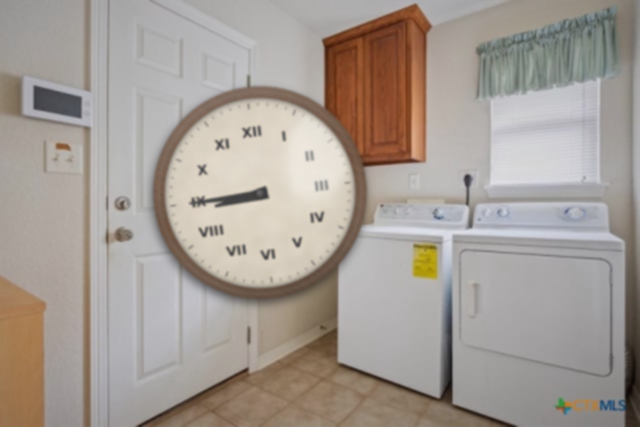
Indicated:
8.45
